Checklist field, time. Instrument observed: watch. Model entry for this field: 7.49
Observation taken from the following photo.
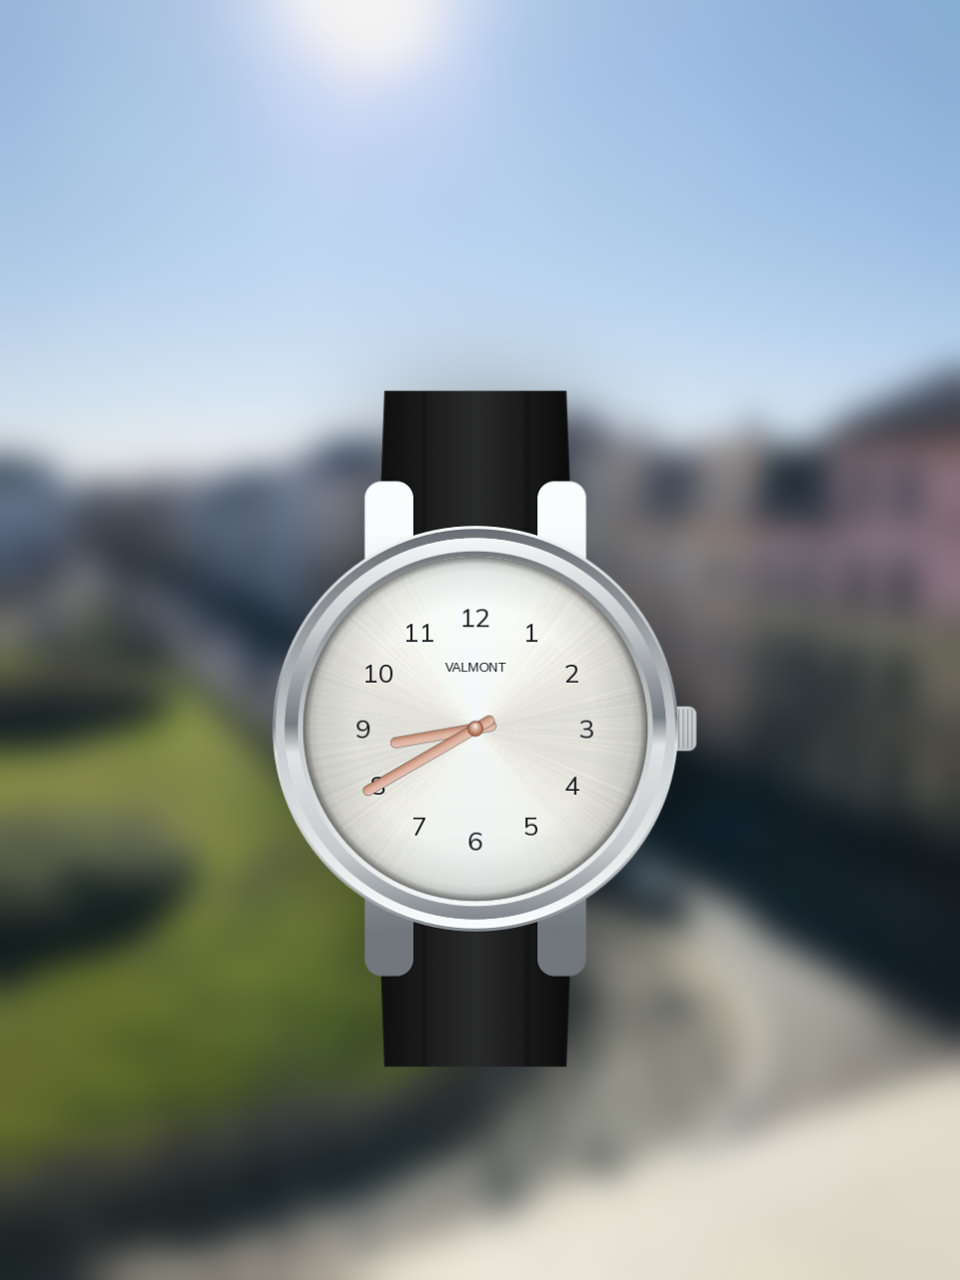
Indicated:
8.40
